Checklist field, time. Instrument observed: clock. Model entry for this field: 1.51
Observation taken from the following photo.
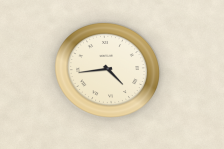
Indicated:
4.44
